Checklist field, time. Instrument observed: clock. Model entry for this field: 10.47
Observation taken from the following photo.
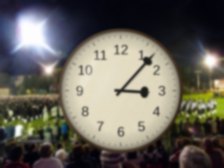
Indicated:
3.07
